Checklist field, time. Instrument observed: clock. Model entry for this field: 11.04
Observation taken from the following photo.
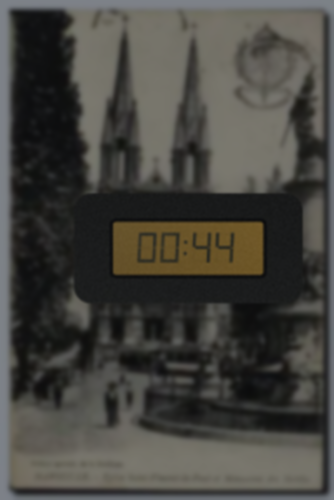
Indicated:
0.44
